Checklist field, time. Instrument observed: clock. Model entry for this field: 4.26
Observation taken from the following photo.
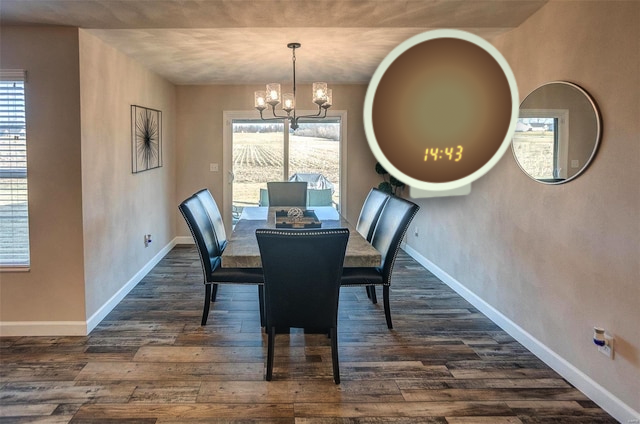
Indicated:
14.43
